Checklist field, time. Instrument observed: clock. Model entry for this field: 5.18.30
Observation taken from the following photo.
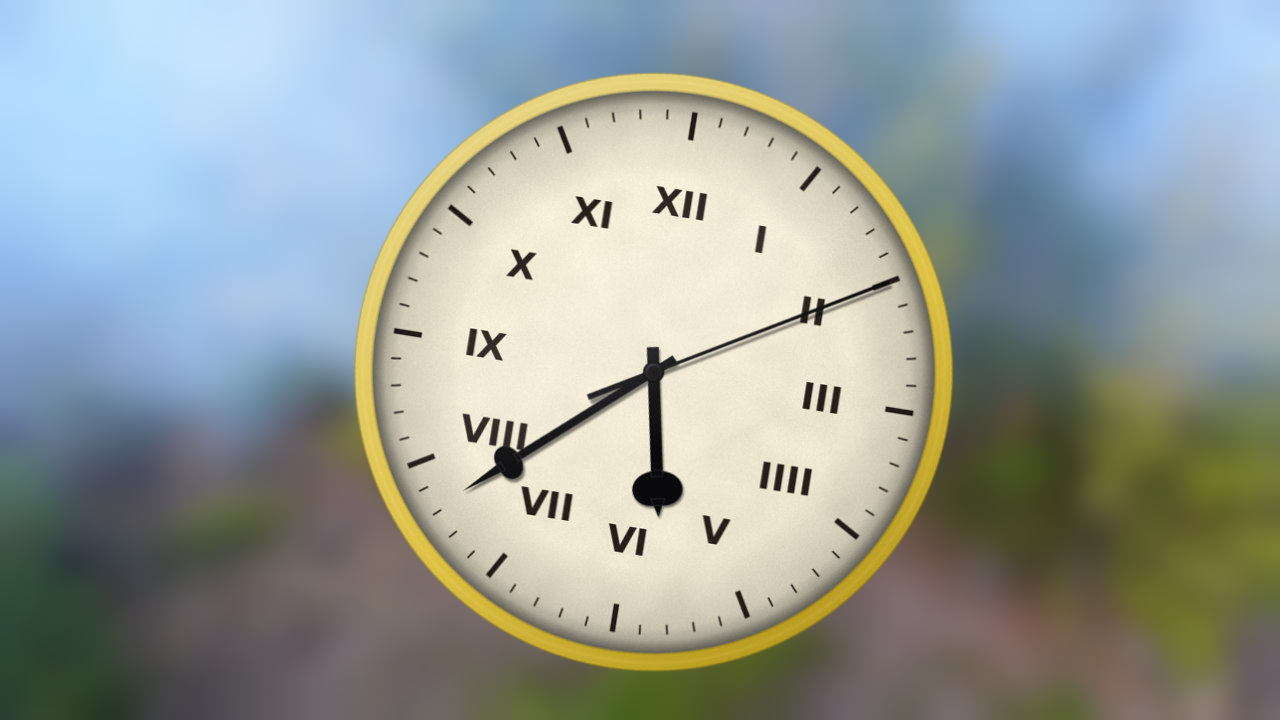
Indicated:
5.38.10
